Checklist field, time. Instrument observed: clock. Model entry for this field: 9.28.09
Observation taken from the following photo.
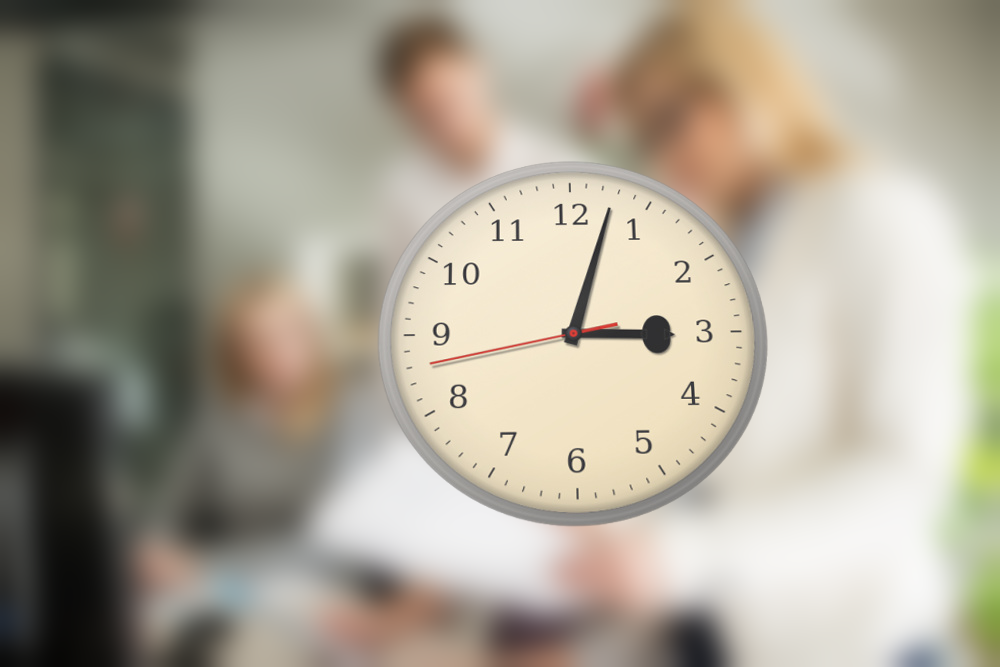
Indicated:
3.02.43
